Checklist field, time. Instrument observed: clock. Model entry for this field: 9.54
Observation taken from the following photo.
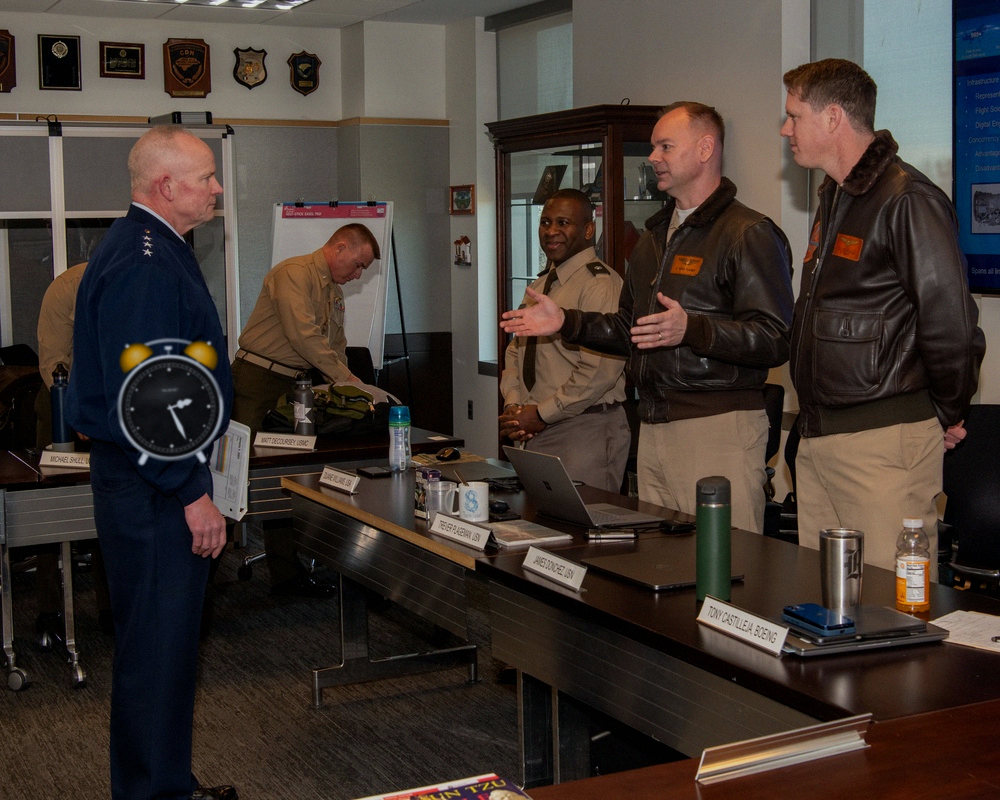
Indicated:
2.26
